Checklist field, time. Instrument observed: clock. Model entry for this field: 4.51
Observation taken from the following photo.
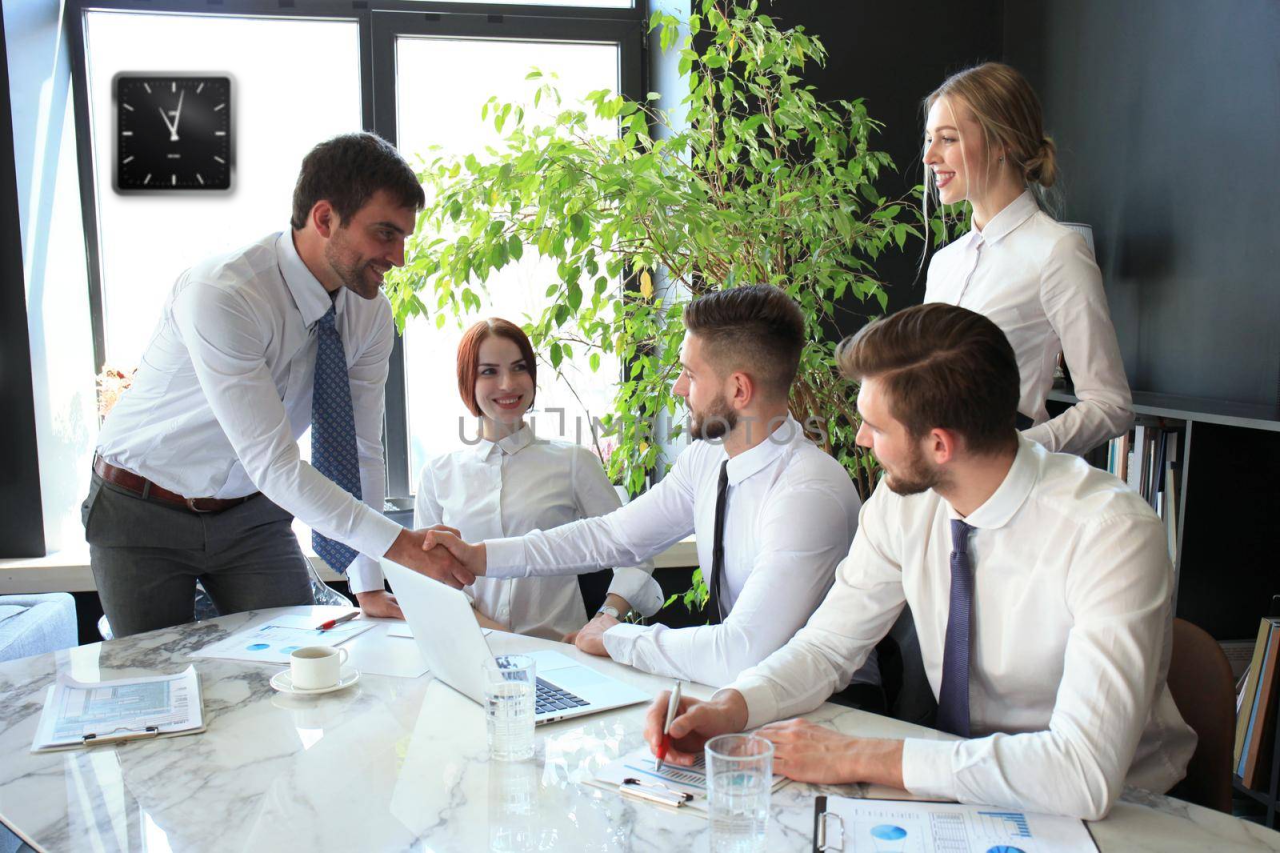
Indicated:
11.02
